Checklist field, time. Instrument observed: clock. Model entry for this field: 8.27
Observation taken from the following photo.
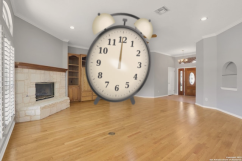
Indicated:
12.00
